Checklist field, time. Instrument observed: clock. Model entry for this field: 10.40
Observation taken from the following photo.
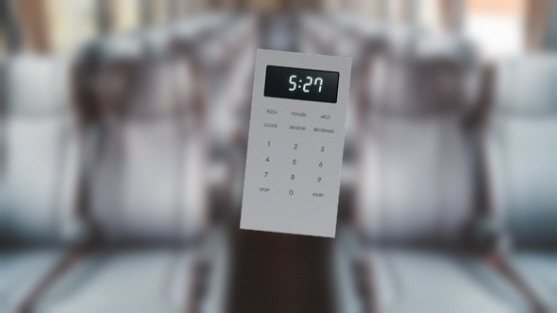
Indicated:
5.27
